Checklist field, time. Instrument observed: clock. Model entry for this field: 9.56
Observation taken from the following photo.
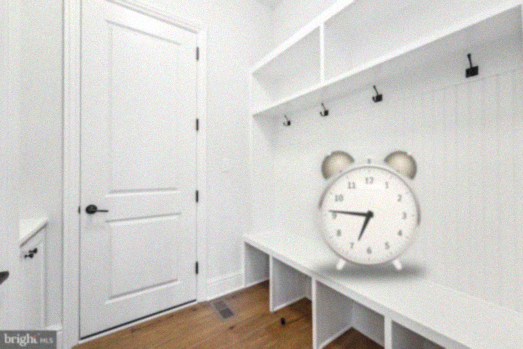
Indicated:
6.46
